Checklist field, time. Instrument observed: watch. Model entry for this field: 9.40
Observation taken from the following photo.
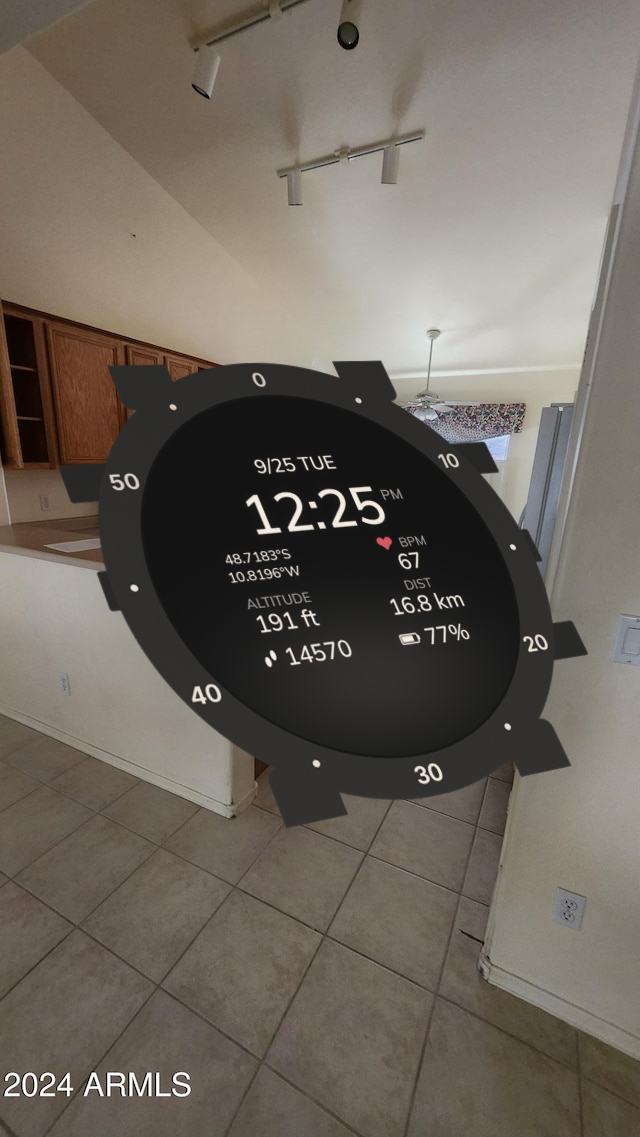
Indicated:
12.25
